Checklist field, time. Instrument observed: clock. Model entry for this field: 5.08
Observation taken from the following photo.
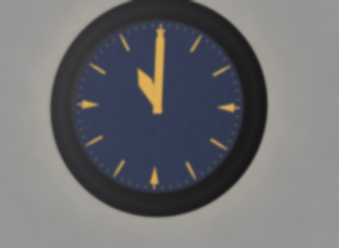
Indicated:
11.00
